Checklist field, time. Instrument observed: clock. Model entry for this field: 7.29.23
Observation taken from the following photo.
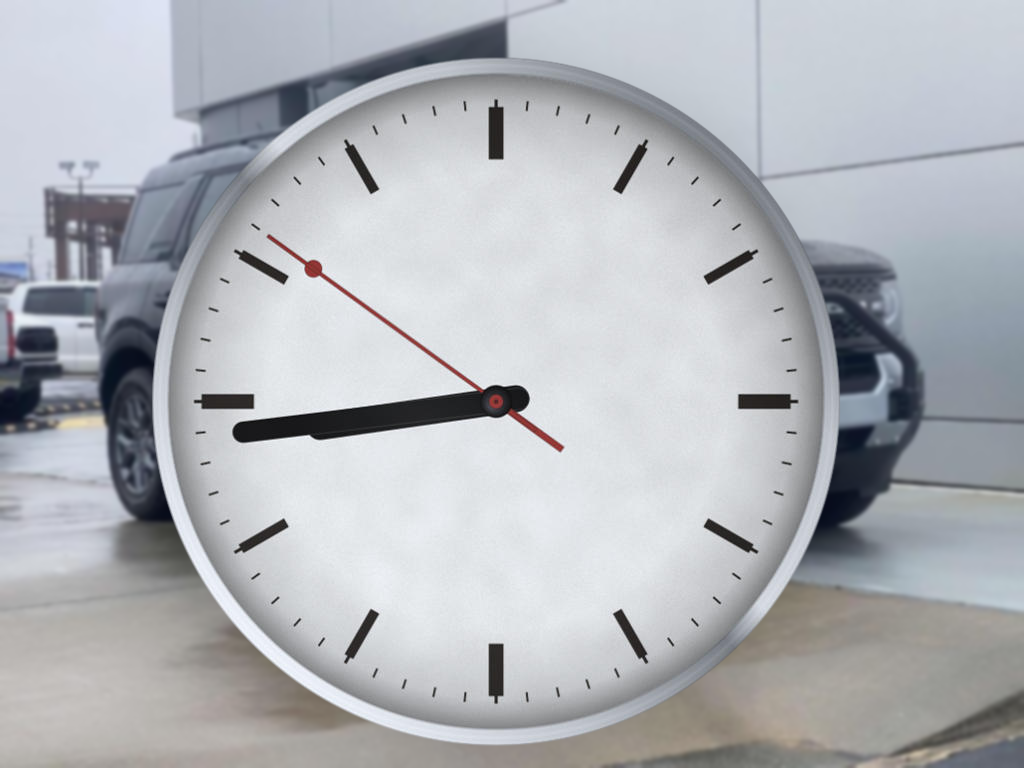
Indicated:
8.43.51
